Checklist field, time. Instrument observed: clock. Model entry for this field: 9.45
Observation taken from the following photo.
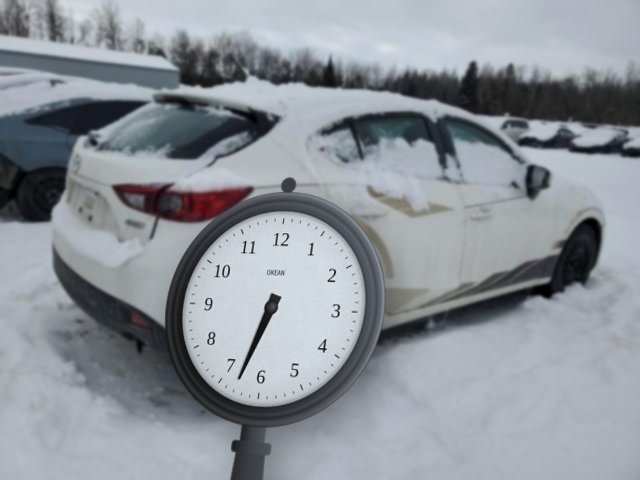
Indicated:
6.33
